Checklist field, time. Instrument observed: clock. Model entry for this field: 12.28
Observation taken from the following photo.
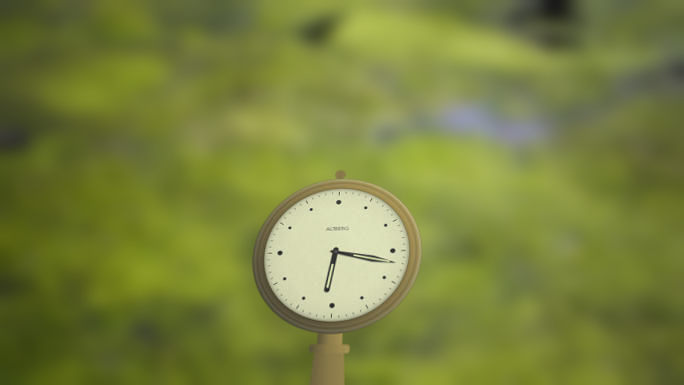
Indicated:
6.17
